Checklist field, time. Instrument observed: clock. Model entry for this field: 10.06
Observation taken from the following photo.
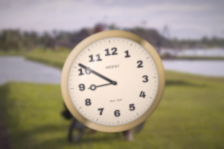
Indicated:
8.51
